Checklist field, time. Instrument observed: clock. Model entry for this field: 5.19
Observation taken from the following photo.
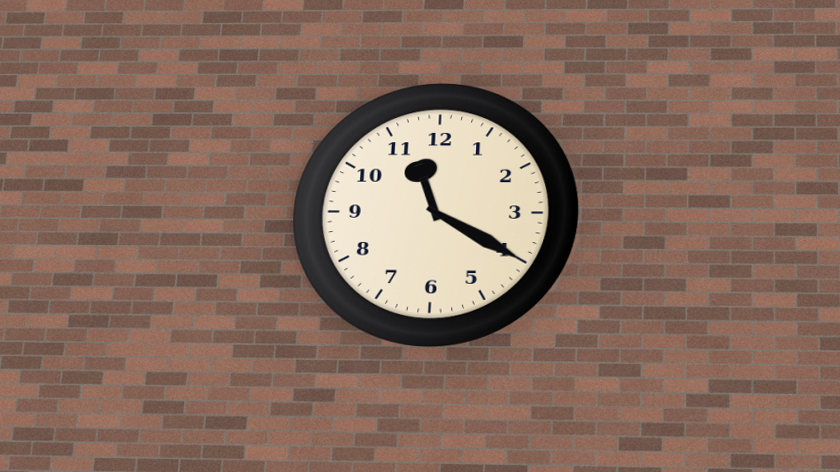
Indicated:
11.20
